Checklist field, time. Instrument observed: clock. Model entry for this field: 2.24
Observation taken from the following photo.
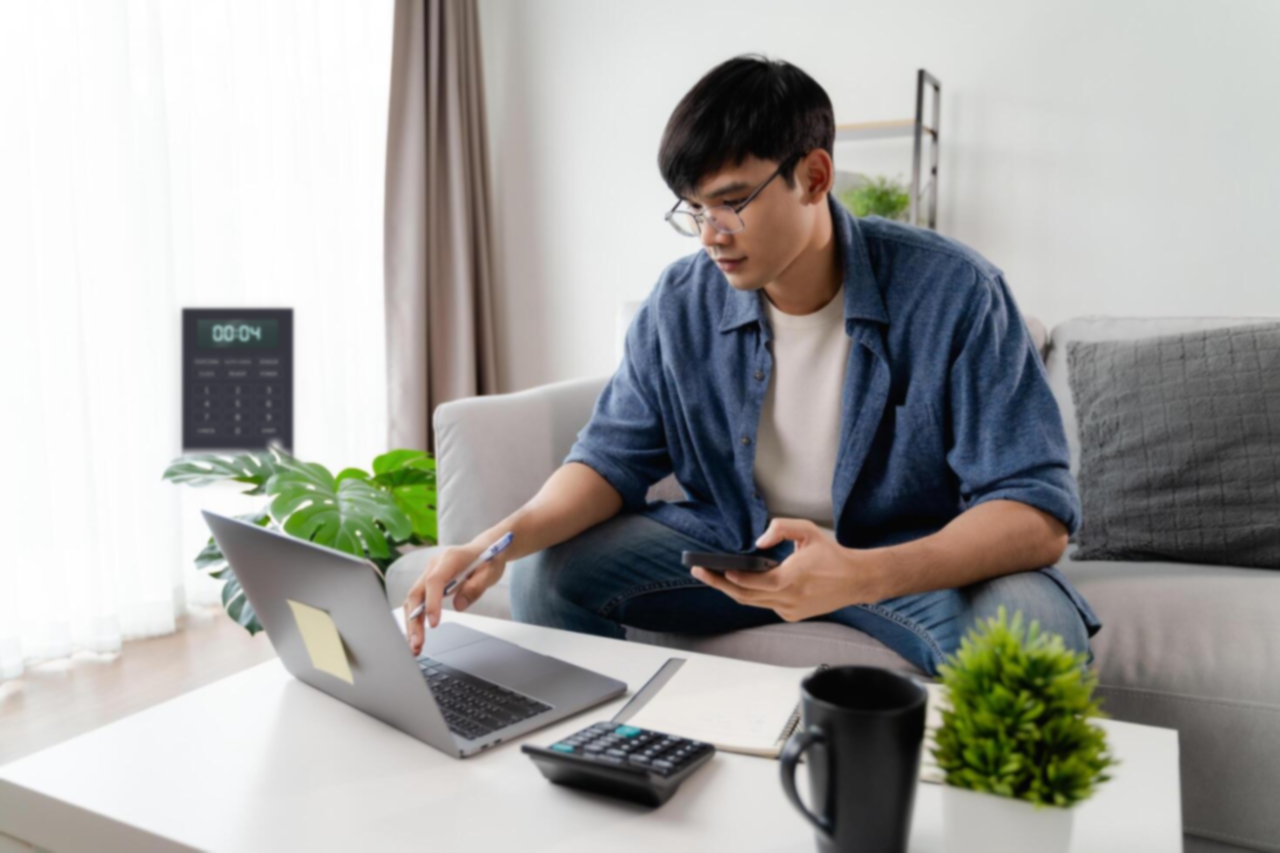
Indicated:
0.04
